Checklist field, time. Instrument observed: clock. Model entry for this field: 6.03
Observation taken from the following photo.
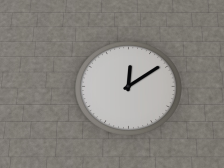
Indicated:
12.09
